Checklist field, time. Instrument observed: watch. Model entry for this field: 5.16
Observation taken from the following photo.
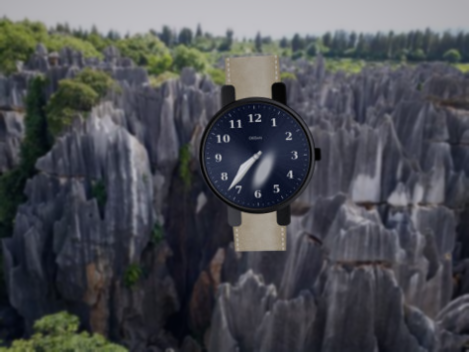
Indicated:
7.37
